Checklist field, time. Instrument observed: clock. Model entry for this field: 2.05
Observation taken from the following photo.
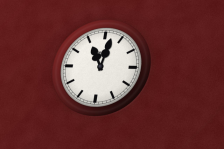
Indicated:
11.02
